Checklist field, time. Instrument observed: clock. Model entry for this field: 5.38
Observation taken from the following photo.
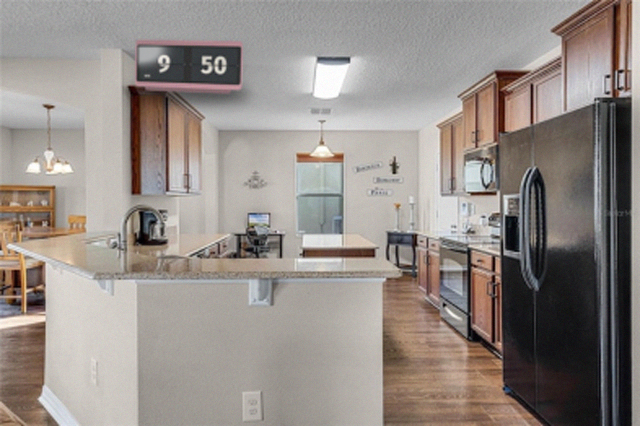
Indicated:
9.50
